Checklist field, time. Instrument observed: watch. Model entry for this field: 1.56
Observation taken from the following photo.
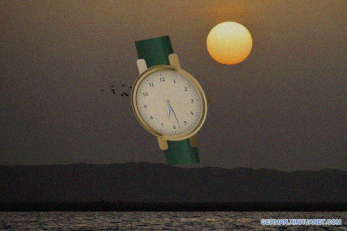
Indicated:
6.28
